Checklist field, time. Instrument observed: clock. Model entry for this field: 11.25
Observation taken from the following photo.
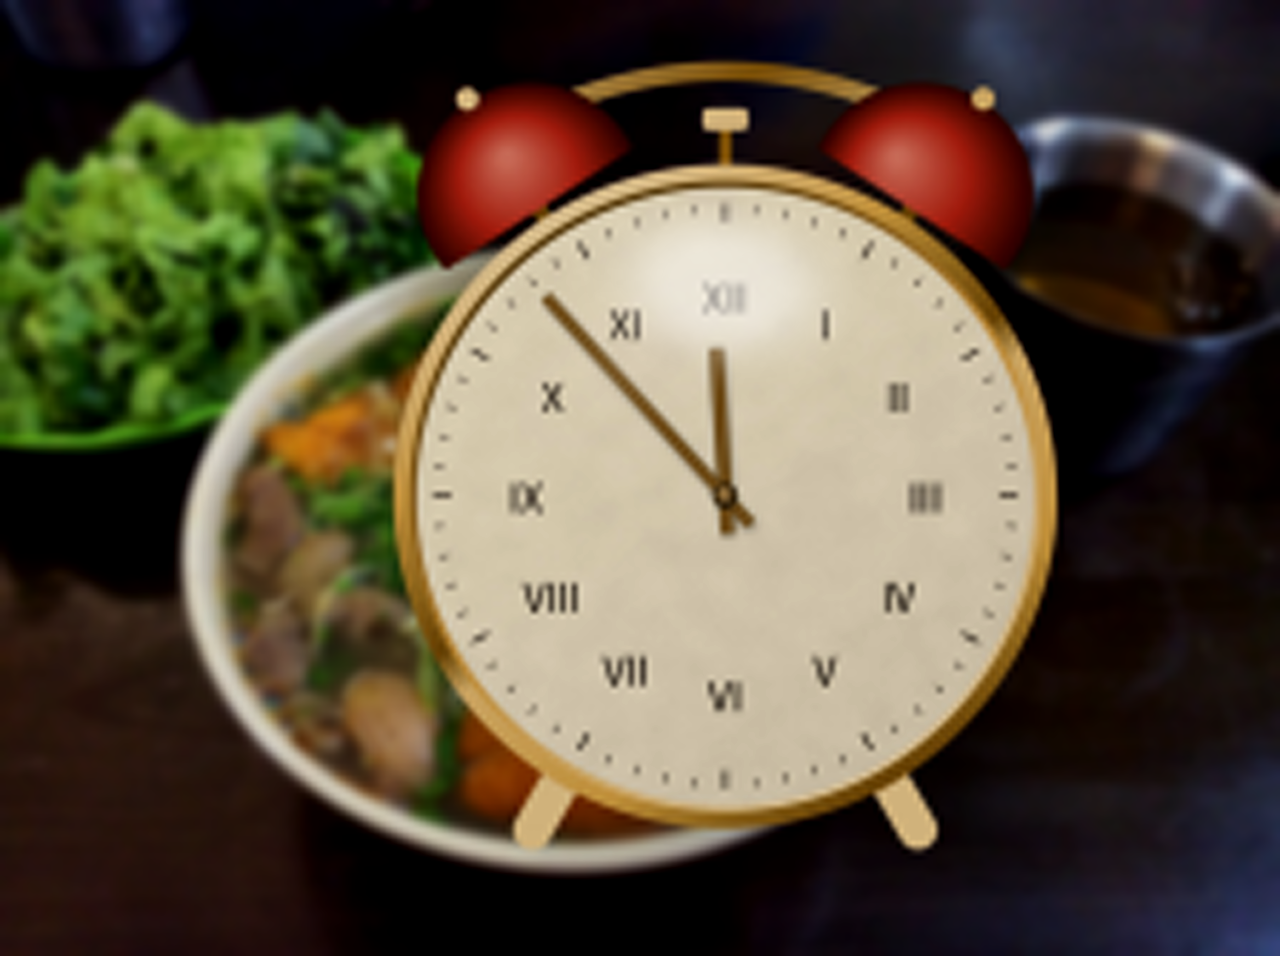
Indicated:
11.53
